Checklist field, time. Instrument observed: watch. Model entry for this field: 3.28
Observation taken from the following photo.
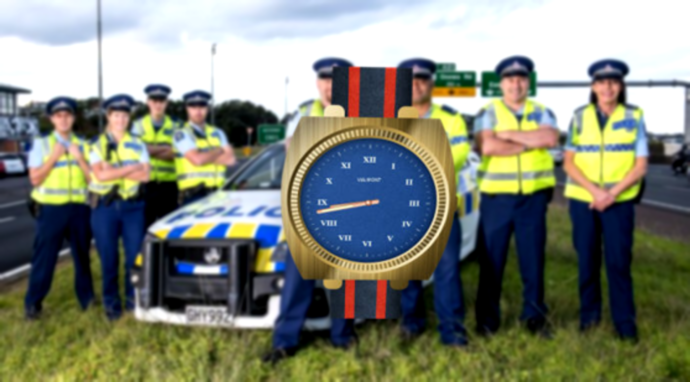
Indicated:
8.43
